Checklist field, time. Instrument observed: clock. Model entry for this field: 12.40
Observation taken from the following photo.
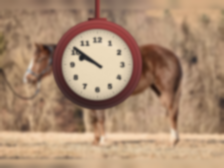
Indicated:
9.51
